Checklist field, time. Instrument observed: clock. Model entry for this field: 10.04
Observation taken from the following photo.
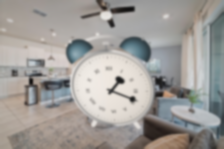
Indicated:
1.19
